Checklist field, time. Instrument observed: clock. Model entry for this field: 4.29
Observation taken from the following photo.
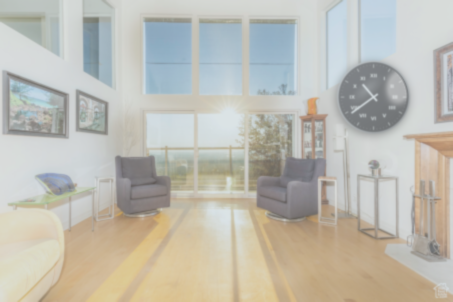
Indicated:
10.39
